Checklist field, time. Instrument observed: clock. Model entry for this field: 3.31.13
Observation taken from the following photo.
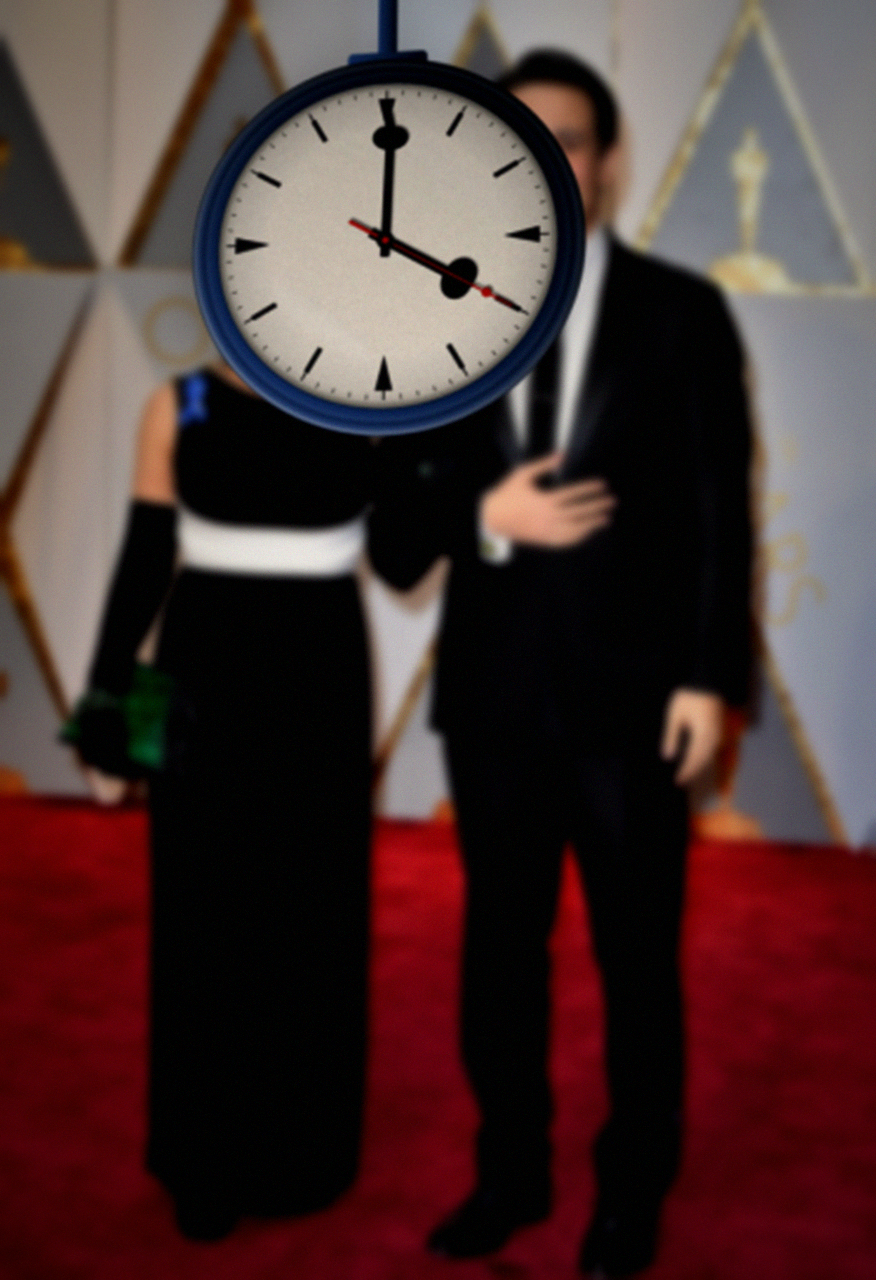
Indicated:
4.00.20
